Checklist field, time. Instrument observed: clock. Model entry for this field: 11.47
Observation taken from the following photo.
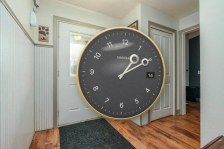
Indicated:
1.10
